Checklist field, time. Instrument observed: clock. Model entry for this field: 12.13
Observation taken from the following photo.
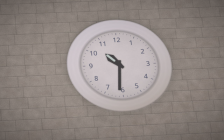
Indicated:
10.31
